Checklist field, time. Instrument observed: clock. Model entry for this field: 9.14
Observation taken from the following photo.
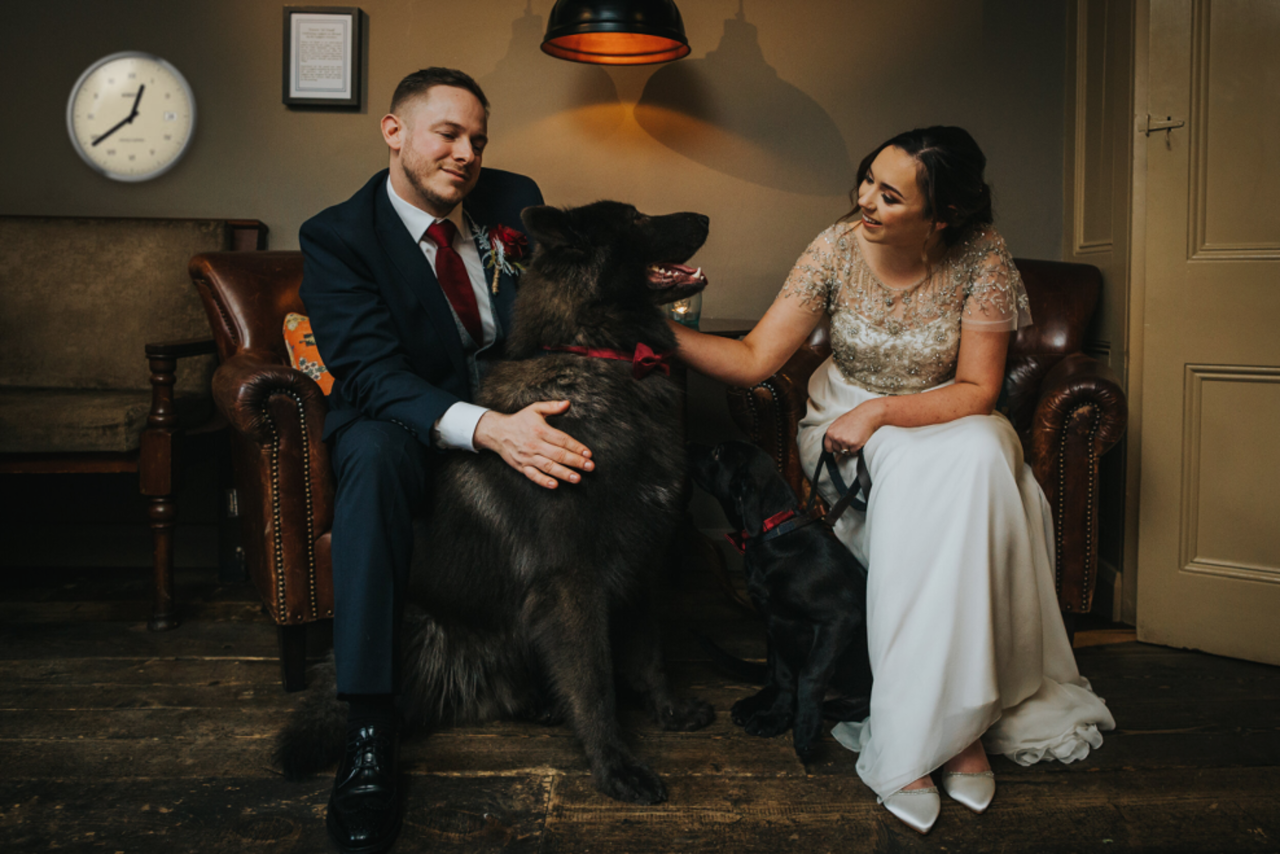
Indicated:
12.39
